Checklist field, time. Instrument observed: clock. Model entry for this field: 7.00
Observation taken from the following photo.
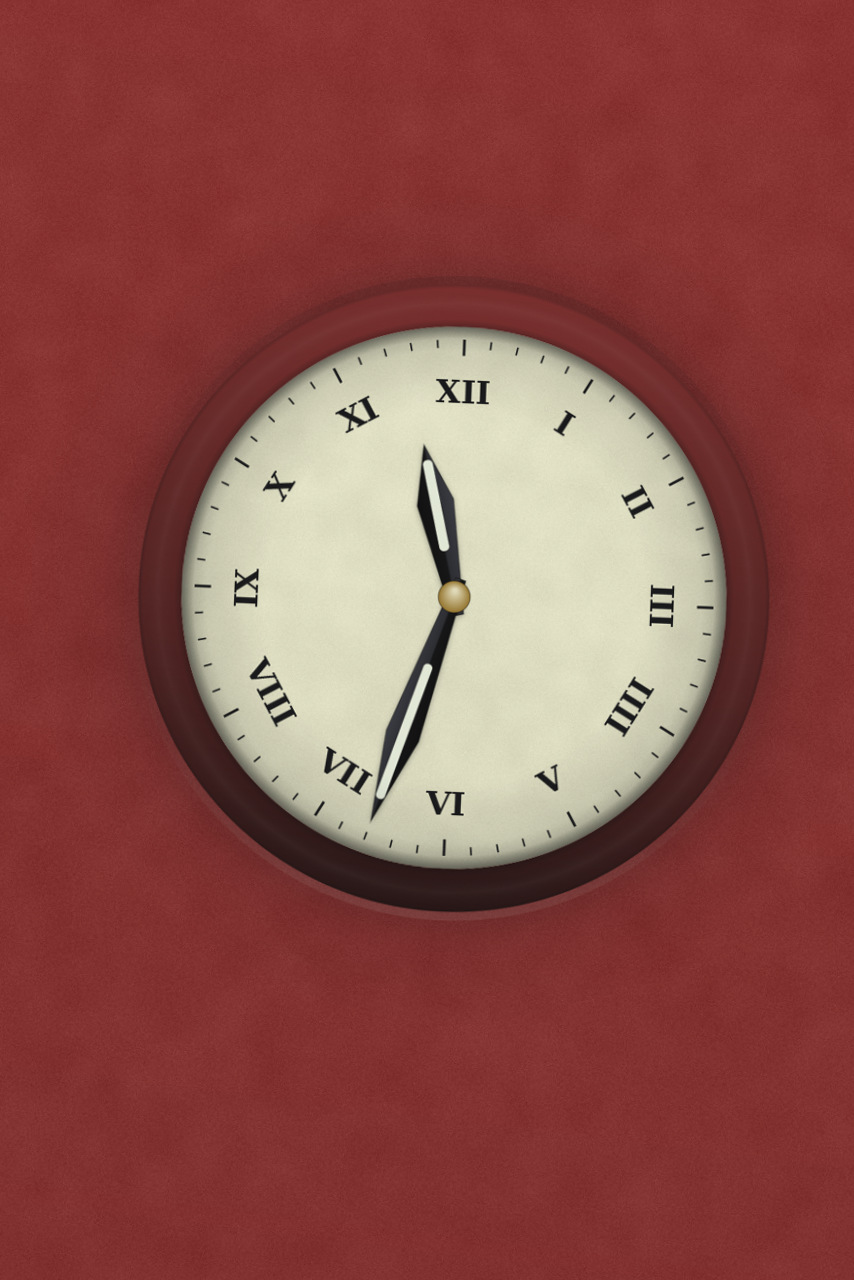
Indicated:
11.33
